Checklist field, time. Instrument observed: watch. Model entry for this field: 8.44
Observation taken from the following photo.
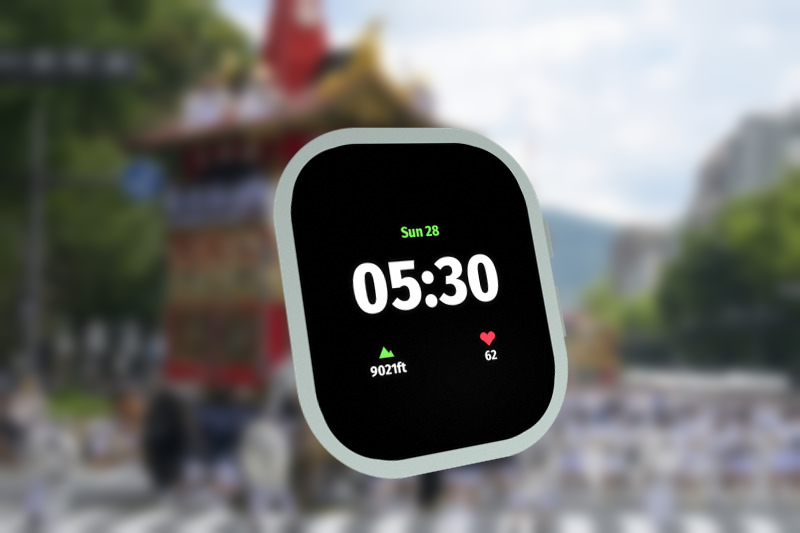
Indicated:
5.30
